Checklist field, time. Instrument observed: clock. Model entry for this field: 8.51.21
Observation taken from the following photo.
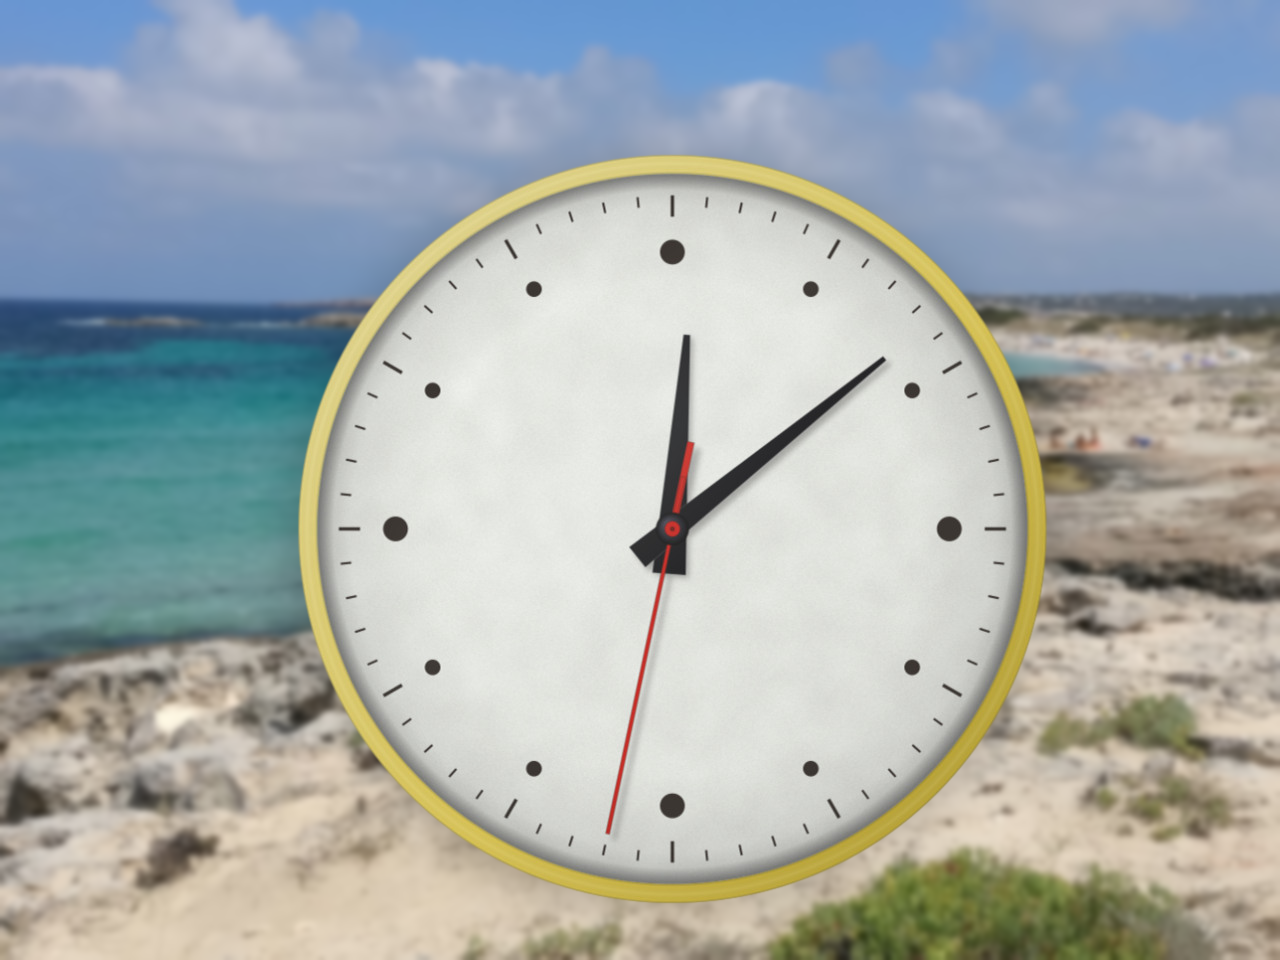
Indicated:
12.08.32
